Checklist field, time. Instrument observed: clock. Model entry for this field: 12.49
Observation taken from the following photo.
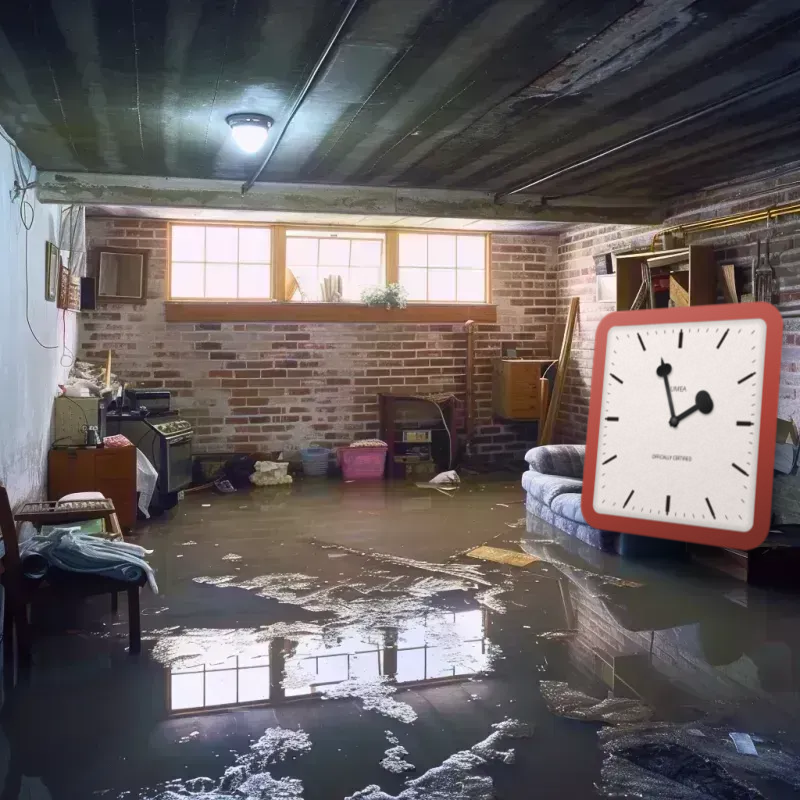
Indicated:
1.57
